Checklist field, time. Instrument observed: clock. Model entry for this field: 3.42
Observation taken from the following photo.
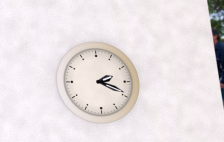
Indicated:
2.19
